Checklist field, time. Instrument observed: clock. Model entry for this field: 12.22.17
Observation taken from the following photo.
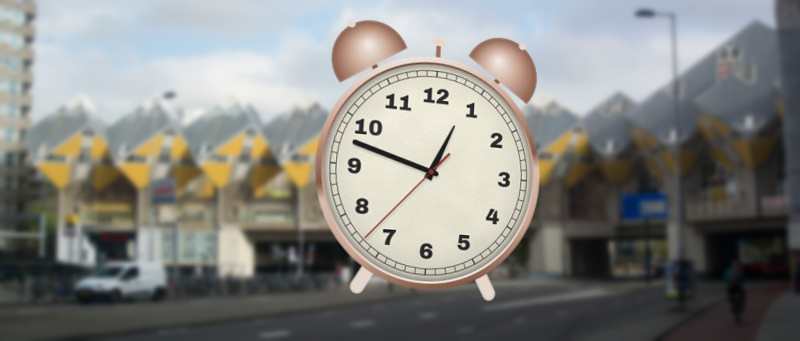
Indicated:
12.47.37
